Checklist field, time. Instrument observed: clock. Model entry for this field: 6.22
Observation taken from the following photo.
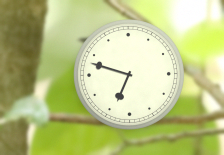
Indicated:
6.48
